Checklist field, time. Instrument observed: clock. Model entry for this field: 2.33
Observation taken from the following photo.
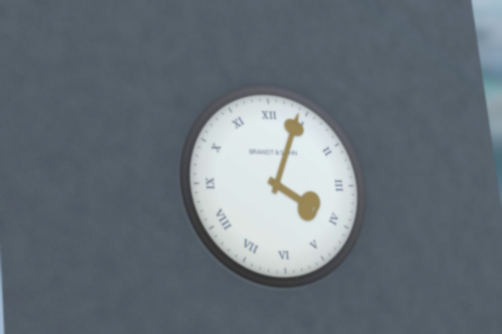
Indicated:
4.04
